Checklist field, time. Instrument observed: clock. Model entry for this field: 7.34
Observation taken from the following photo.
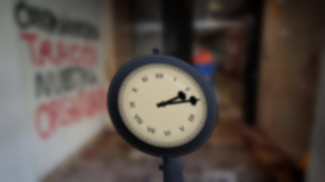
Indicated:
2.14
